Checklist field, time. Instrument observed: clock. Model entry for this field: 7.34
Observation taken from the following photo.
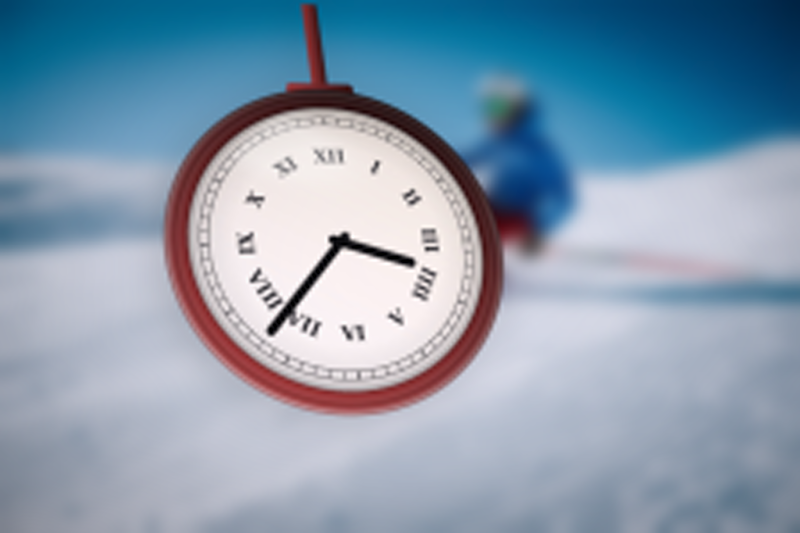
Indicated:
3.37
